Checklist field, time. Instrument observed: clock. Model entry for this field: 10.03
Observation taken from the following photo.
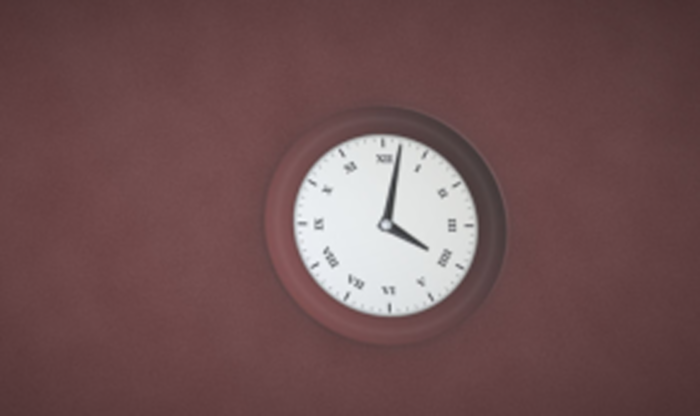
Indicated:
4.02
